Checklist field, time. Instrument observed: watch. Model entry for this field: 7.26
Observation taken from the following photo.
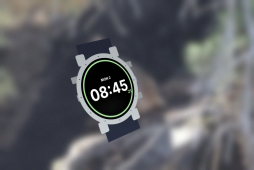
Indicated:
8.45
